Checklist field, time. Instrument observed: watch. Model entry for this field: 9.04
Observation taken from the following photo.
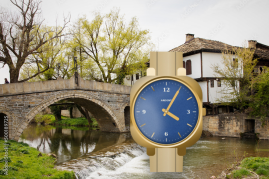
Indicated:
4.05
